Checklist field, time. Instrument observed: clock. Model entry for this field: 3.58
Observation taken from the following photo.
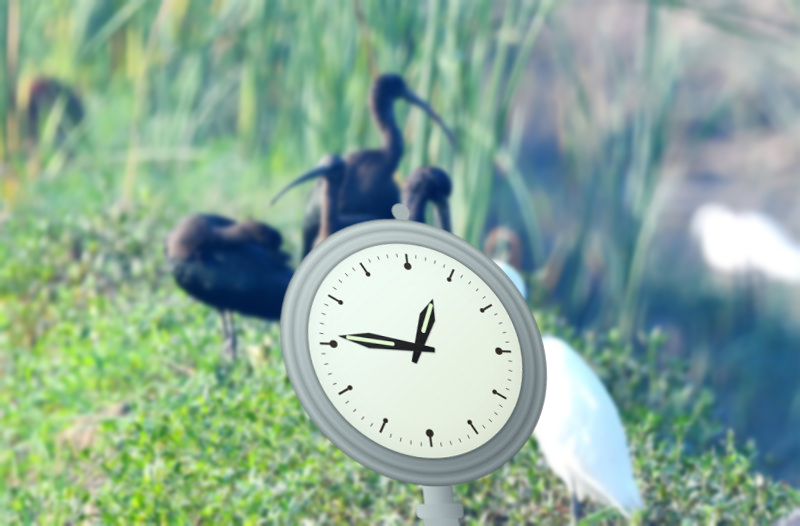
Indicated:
12.46
